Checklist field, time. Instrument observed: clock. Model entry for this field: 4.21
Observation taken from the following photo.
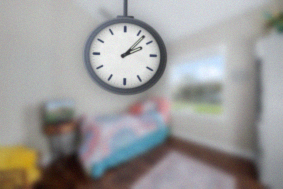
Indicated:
2.07
